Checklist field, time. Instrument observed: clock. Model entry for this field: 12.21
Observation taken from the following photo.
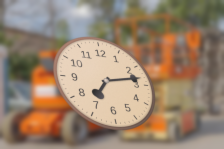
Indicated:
7.13
